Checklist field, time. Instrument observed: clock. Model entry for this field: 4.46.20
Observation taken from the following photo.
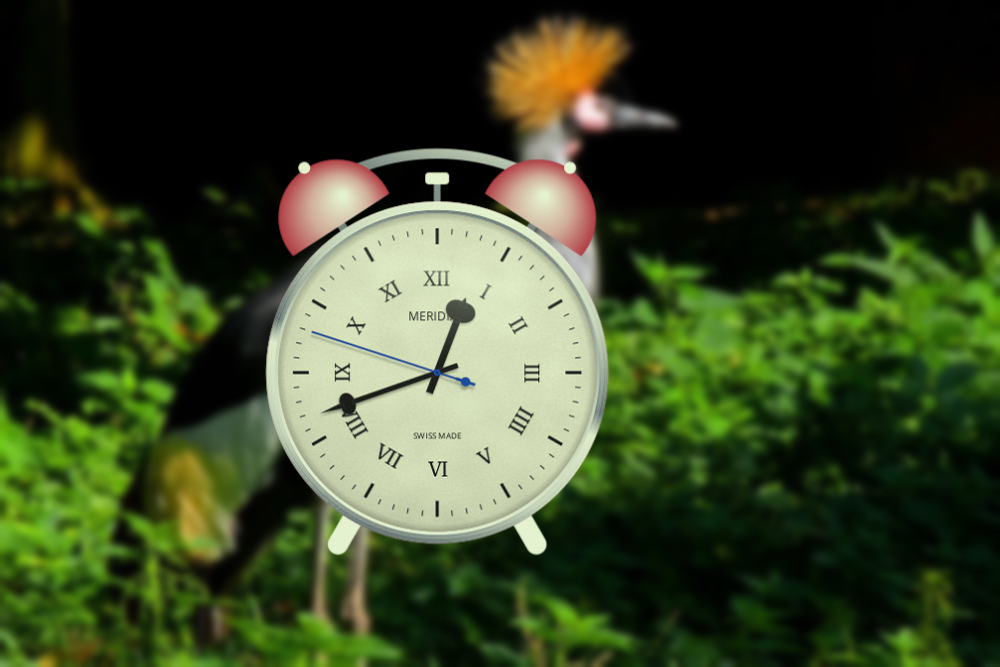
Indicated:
12.41.48
